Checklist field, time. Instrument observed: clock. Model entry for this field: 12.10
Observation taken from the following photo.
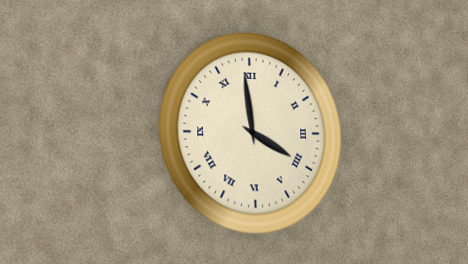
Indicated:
3.59
